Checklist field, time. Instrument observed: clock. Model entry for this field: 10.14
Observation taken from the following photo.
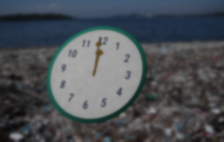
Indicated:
11.59
